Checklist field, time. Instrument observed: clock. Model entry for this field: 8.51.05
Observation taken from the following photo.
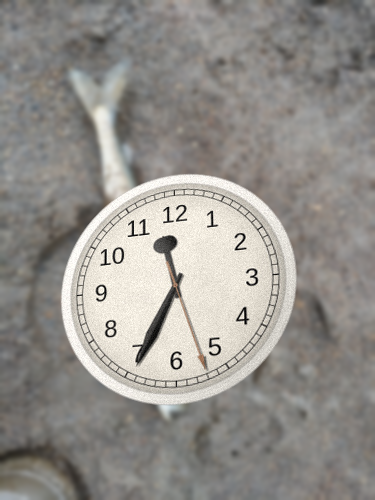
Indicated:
11.34.27
